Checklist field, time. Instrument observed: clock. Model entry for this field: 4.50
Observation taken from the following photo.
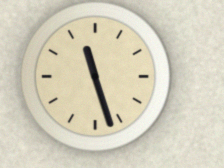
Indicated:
11.27
